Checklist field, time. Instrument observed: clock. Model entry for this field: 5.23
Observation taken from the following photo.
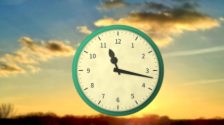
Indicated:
11.17
